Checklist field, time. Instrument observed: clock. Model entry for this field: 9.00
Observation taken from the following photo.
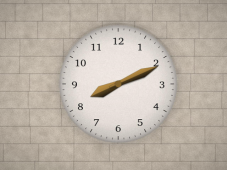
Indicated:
8.11
